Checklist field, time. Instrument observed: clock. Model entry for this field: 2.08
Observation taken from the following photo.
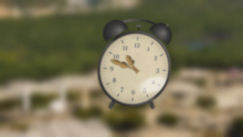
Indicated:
10.48
